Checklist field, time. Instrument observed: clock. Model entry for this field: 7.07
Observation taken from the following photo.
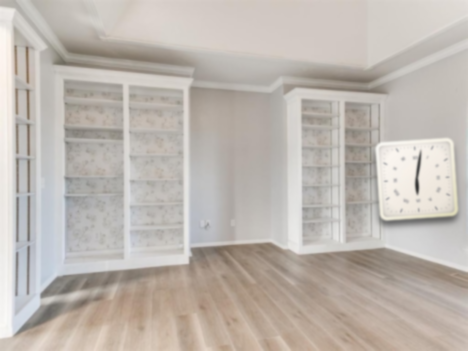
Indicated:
6.02
